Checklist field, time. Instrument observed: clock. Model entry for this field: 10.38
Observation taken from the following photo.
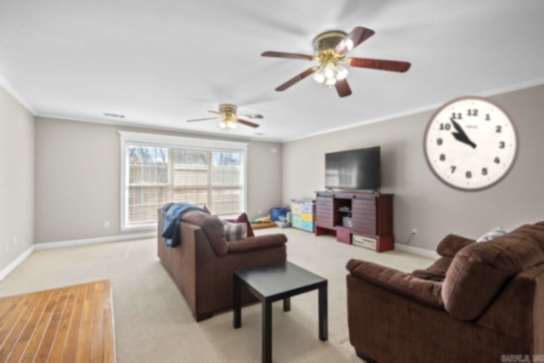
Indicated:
9.53
